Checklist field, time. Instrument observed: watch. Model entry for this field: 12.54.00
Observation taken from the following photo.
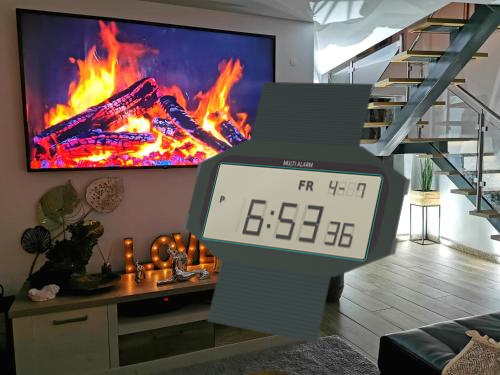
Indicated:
6.53.36
